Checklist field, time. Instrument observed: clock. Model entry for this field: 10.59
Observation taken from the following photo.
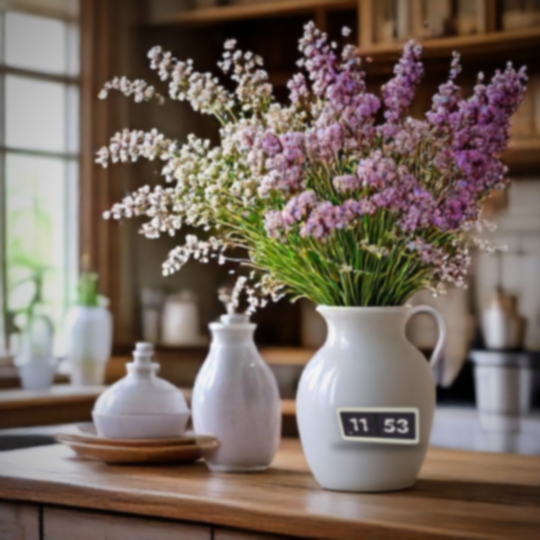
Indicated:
11.53
